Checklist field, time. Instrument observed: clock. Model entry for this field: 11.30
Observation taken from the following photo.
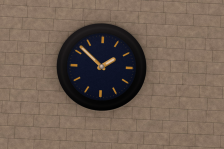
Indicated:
1.52
